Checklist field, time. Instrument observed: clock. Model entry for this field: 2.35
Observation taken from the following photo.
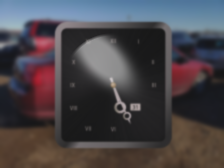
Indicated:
5.26
